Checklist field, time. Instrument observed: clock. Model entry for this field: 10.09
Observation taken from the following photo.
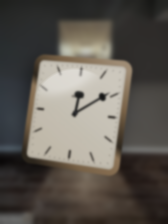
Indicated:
12.09
